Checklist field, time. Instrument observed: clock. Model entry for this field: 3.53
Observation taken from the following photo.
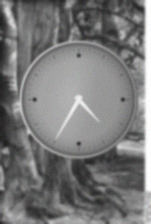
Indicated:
4.35
